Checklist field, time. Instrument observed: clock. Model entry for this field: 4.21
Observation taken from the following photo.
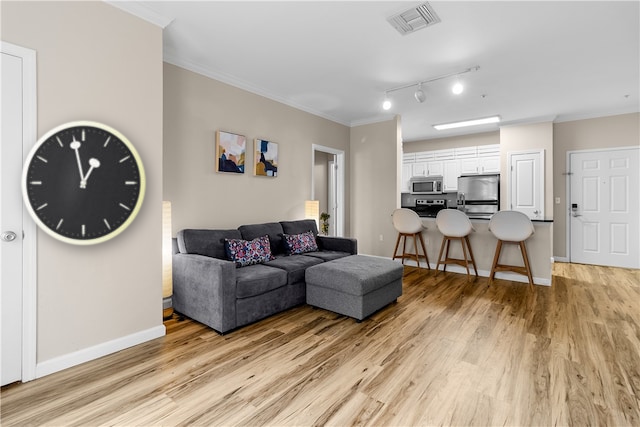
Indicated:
12.58
